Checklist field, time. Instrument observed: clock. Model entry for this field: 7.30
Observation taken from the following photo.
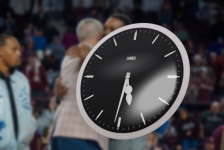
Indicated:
5.31
